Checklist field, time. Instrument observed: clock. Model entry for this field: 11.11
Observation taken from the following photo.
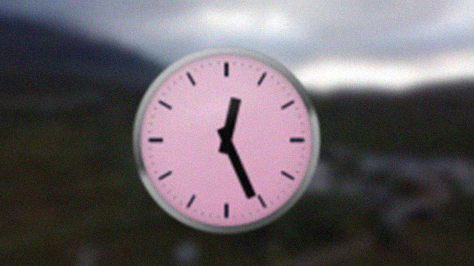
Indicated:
12.26
